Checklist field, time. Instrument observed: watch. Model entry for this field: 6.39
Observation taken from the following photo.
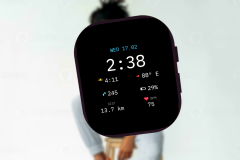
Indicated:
2.38
